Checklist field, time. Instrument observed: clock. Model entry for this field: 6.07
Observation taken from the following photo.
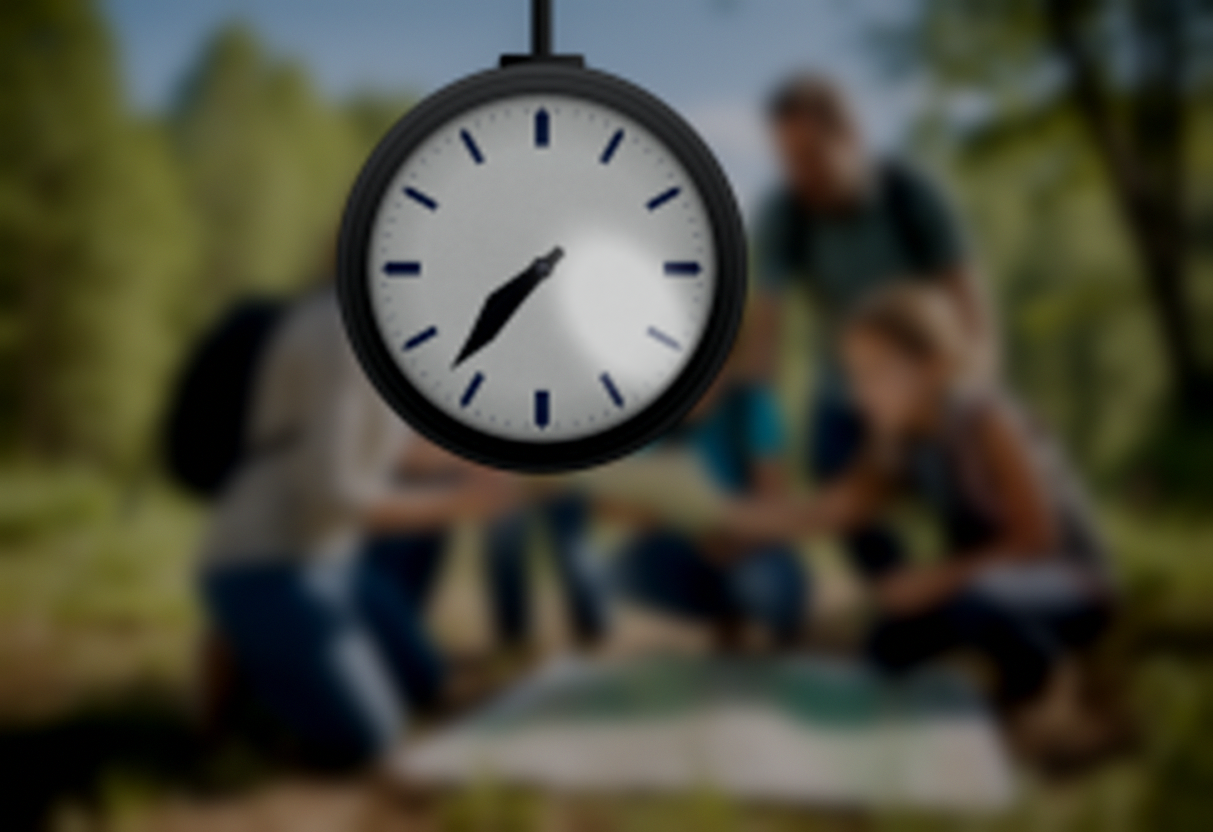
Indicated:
7.37
